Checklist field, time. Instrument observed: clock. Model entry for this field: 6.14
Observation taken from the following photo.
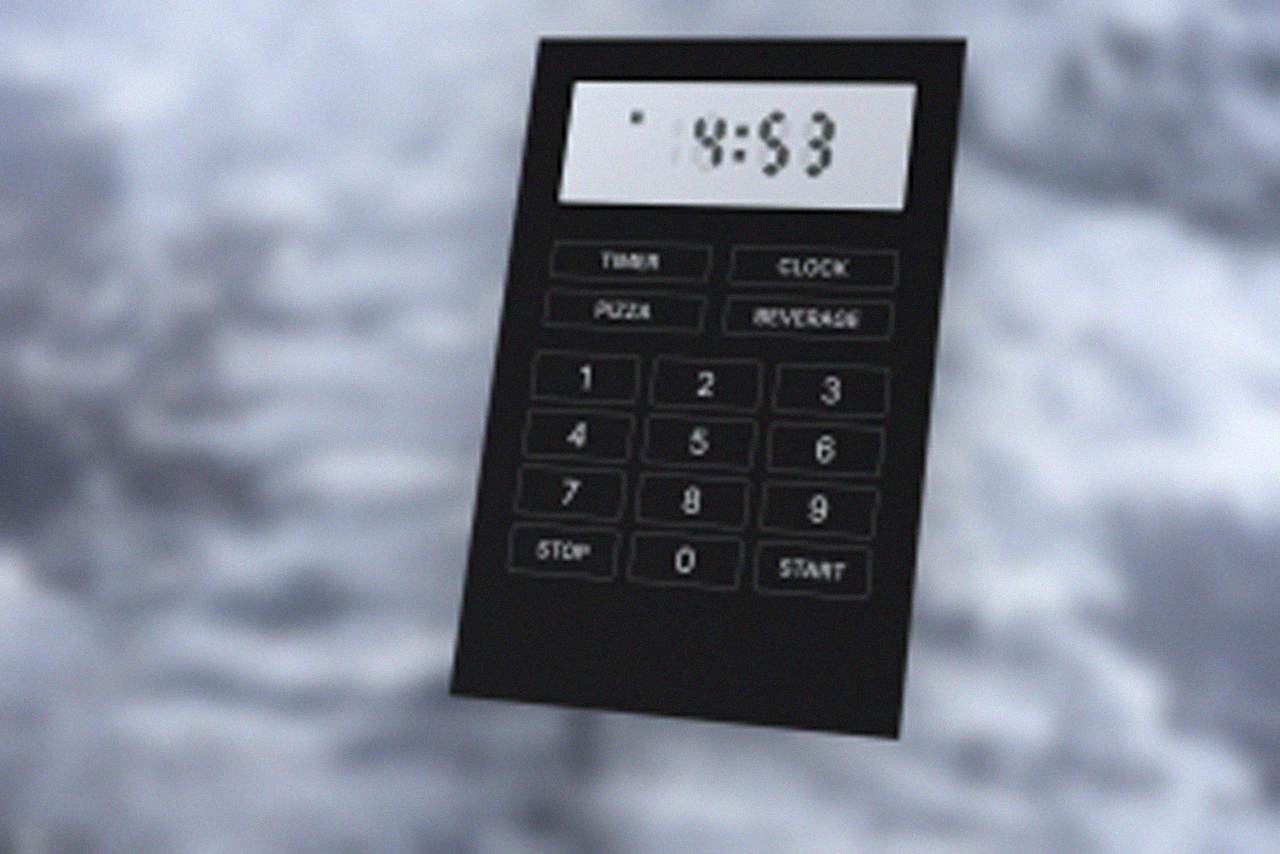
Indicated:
4.53
